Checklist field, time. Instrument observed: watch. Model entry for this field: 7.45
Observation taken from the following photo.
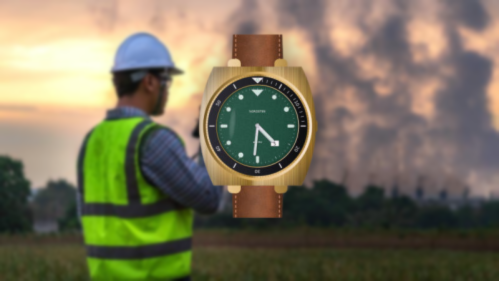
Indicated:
4.31
